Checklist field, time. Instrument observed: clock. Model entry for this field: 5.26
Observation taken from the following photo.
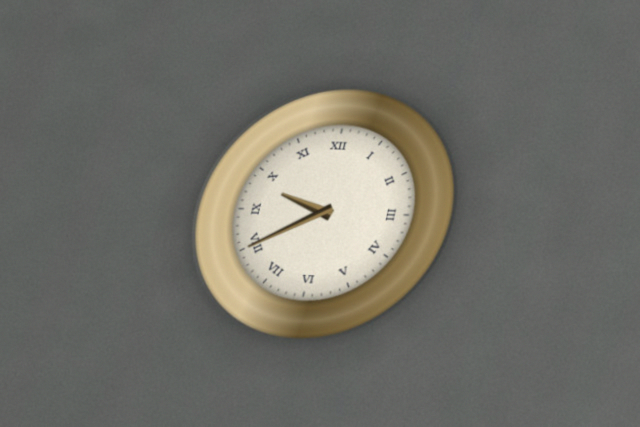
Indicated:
9.40
